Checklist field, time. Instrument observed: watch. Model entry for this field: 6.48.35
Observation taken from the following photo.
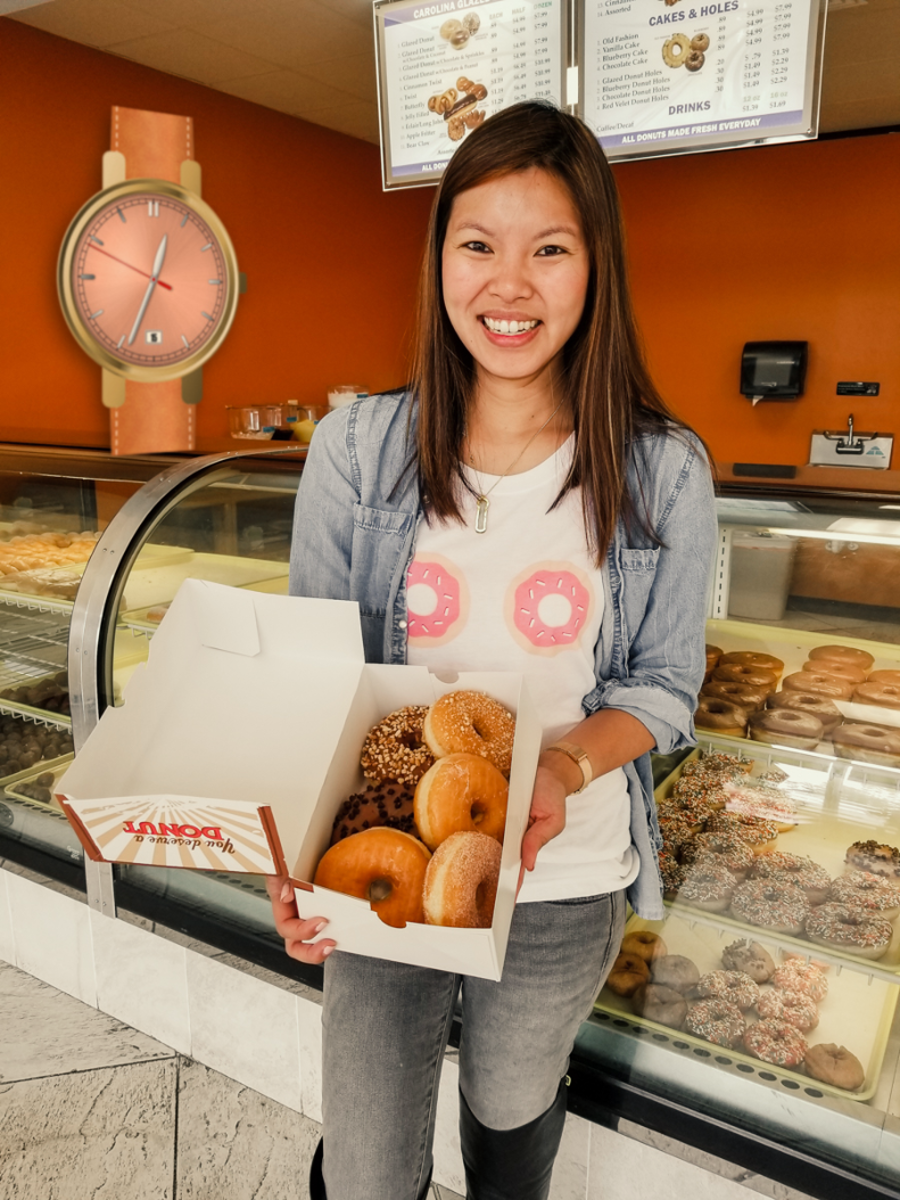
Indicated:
12.33.49
